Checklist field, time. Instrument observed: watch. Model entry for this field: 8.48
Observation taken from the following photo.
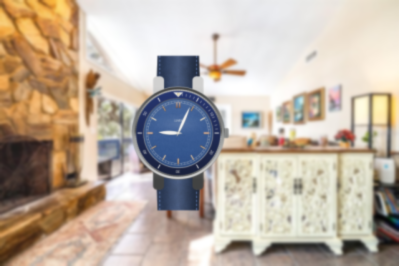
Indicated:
9.04
